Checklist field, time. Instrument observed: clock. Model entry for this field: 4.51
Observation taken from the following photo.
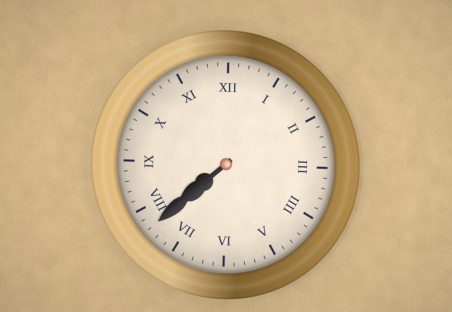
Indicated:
7.38
